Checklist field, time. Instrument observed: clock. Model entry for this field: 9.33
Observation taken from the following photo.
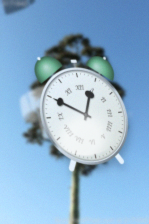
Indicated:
12.50
